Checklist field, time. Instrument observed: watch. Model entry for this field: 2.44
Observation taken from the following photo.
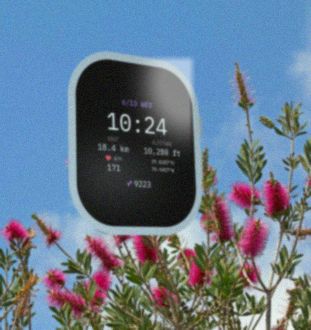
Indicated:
10.24
